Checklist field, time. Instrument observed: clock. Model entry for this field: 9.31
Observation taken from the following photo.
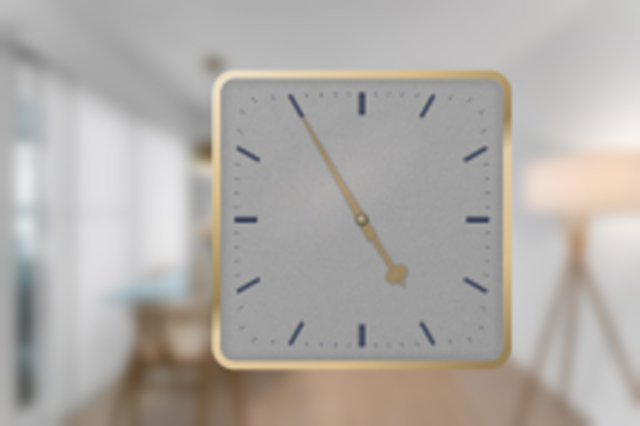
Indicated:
4.55
